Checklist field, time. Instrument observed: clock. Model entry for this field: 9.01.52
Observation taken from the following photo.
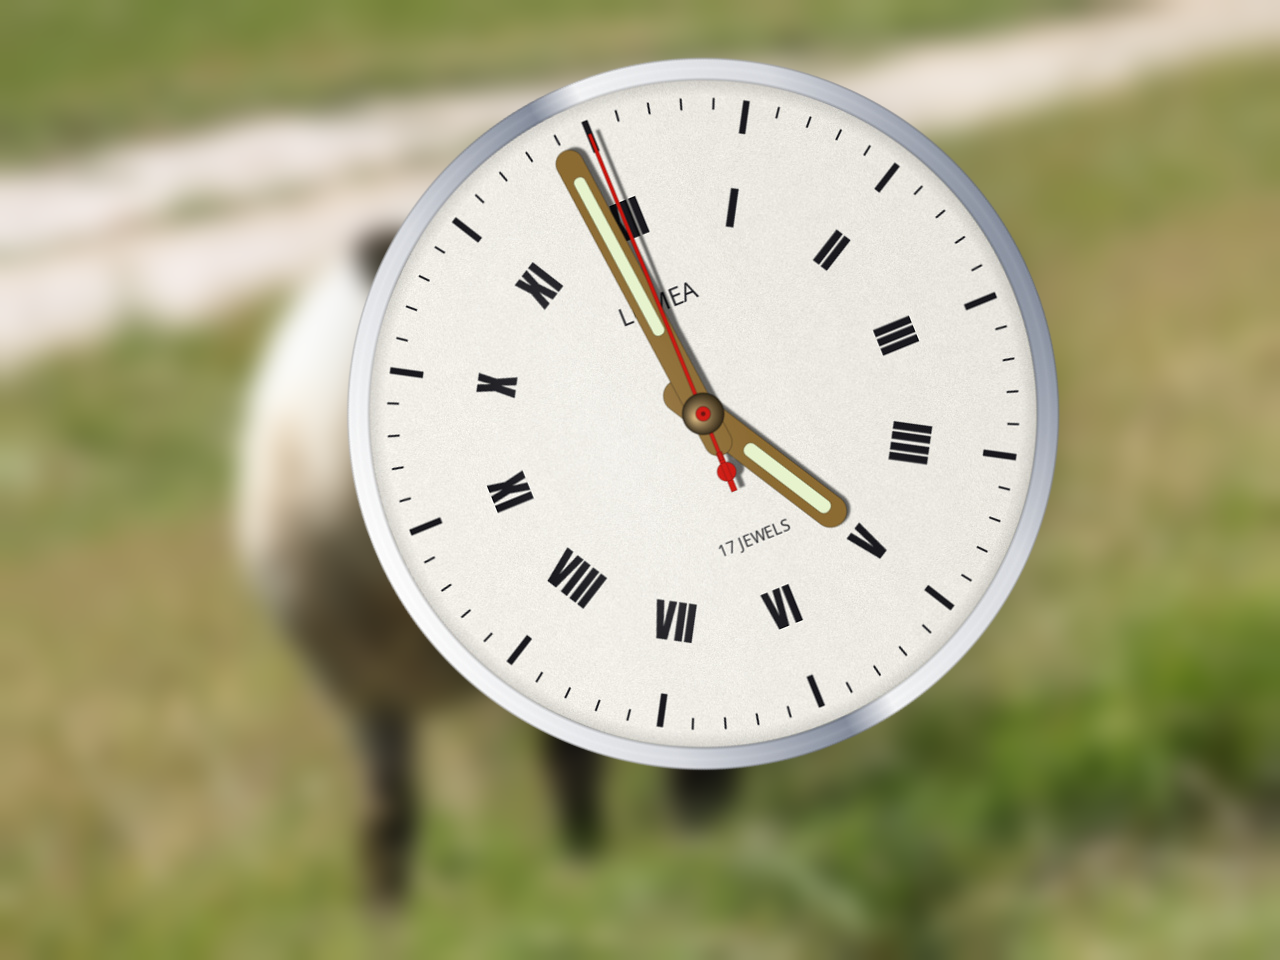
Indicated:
4.59.00
